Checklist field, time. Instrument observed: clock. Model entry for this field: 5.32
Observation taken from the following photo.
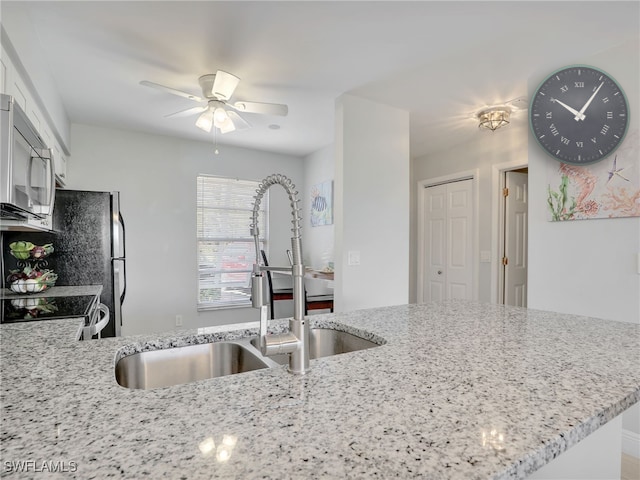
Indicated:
10.06
